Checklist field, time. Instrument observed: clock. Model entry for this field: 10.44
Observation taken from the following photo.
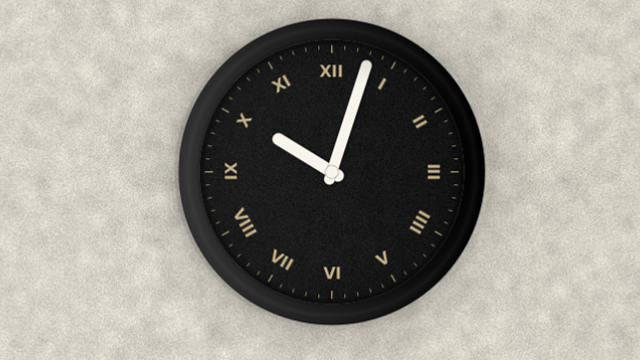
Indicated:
10.03
